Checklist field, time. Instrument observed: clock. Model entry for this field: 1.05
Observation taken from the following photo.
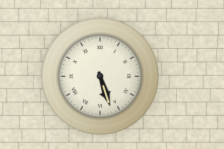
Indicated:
5.27
